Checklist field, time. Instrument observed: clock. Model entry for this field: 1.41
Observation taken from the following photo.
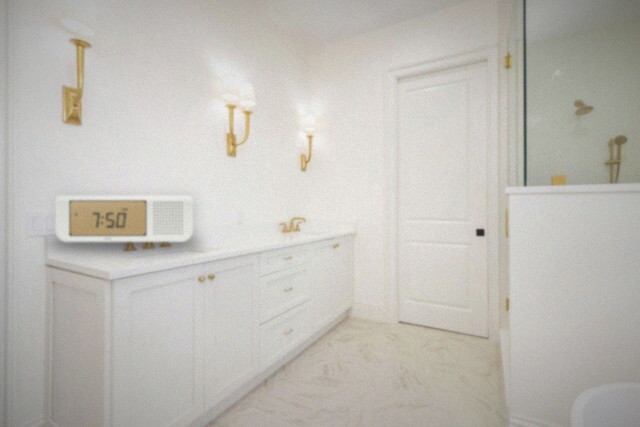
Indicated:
7.50
